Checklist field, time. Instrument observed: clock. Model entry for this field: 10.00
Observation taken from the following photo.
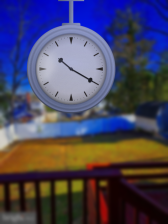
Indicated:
10.20
